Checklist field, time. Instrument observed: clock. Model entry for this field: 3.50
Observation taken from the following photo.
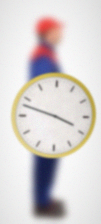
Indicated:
3.48
